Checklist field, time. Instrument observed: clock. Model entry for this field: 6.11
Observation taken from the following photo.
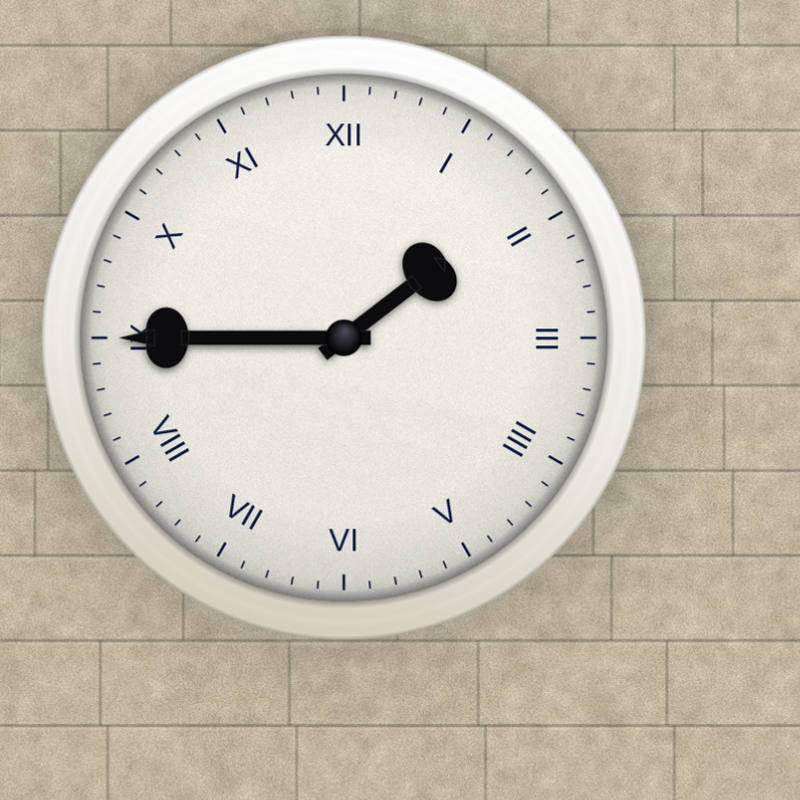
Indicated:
1.45
